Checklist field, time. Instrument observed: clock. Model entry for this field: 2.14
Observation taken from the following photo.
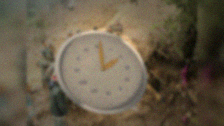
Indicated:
2.01
